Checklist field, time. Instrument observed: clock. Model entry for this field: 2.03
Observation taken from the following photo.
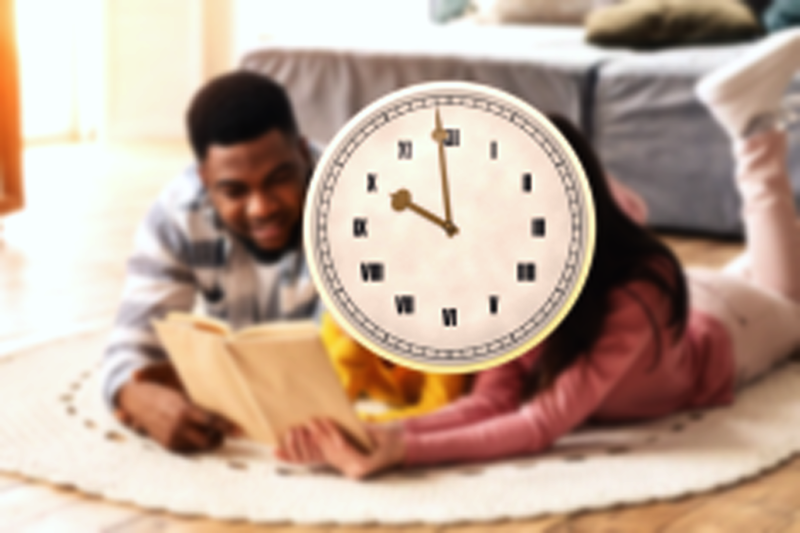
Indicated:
9.59
